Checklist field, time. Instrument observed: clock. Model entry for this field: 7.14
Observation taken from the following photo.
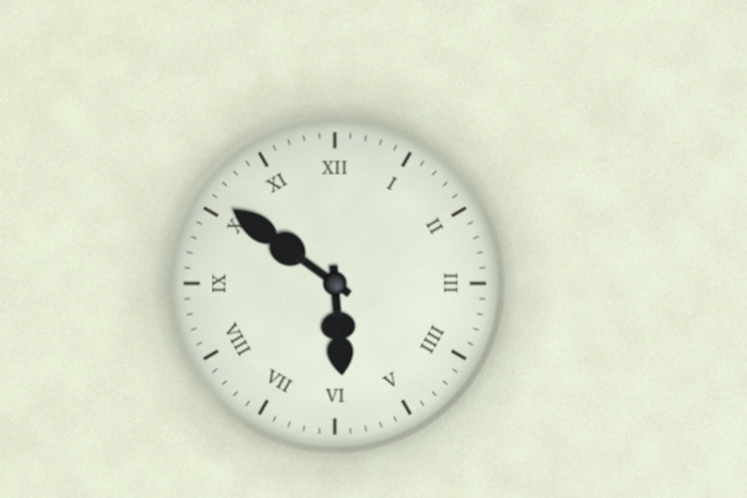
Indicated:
5.51
